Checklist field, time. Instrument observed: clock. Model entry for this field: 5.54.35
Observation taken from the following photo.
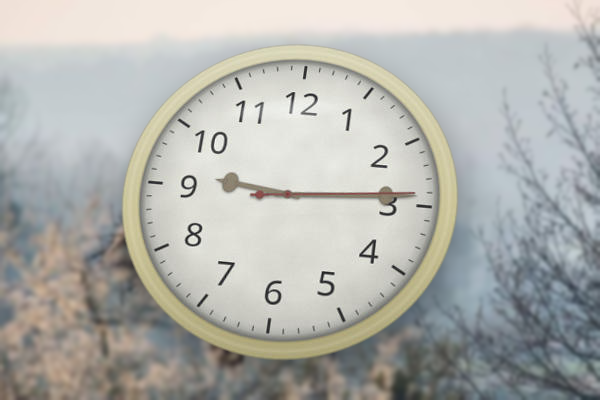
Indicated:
9.14.14
